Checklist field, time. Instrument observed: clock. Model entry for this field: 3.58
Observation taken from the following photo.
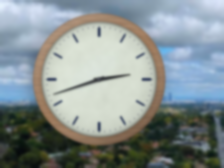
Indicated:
2.42
